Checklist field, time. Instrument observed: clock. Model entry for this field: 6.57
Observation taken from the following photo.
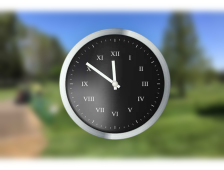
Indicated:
11.51
